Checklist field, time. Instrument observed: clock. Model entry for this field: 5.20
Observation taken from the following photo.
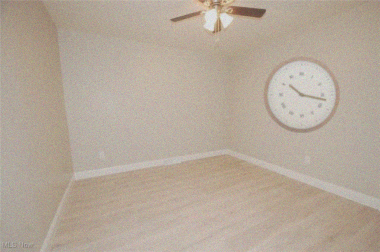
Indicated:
10.17
